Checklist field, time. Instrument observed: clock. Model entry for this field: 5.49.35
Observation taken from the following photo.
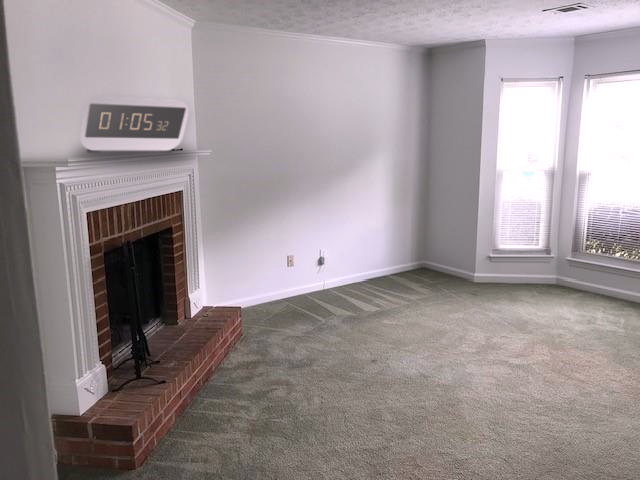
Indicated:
1.05.32
